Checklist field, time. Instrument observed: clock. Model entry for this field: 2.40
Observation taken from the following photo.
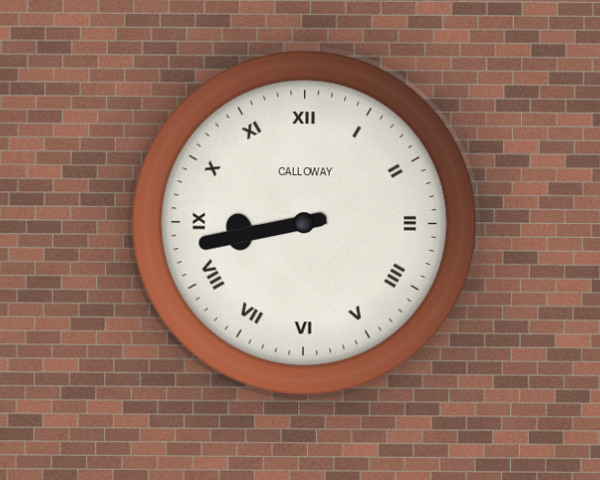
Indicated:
8.43
